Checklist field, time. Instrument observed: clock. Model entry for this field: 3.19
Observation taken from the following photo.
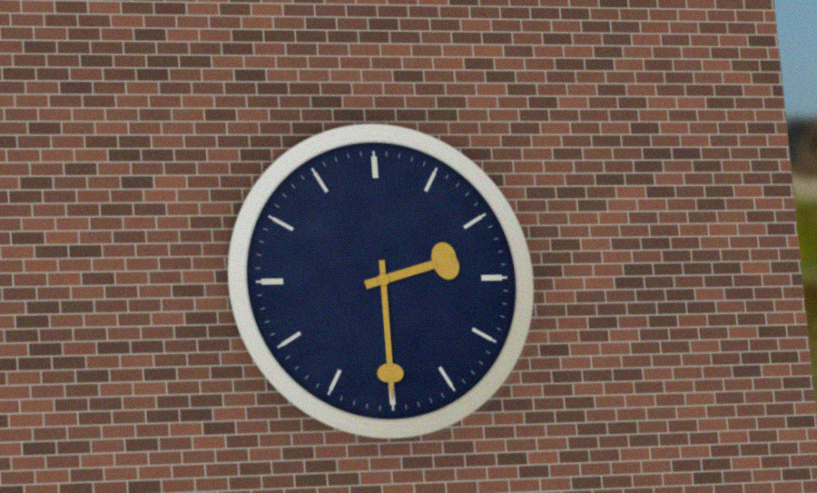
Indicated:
2.30
